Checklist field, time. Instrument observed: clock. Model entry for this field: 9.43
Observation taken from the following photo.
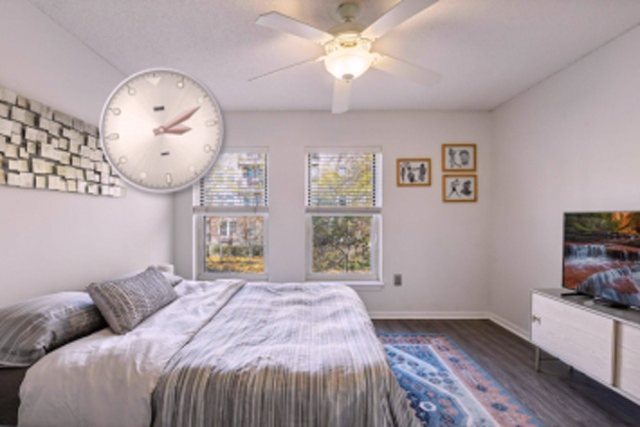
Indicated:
3.11
